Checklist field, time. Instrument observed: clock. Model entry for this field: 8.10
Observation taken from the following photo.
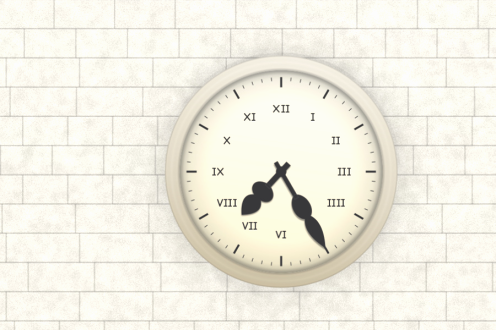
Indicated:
7.25
